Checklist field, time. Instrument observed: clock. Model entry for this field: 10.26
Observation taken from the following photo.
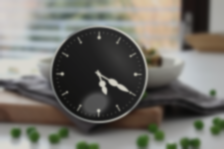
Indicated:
5.20
